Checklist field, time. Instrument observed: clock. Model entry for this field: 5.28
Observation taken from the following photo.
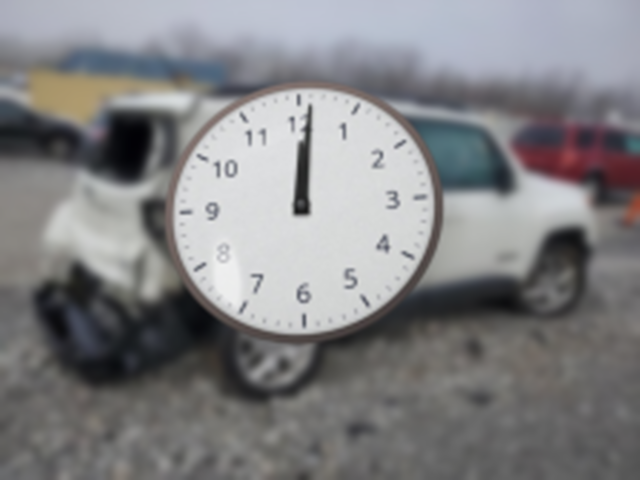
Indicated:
12.01
